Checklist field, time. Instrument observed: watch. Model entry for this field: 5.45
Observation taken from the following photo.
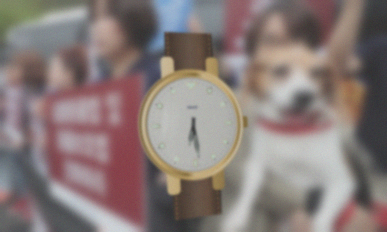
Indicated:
6.29
